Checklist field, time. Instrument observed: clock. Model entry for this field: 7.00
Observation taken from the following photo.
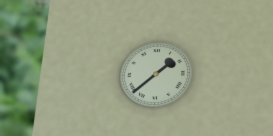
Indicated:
1.38
